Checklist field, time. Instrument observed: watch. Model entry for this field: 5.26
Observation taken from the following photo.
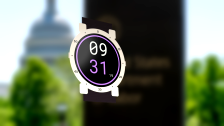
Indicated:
9.31
